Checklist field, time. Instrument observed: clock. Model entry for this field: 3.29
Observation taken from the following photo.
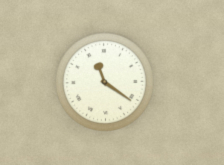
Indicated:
11.21
